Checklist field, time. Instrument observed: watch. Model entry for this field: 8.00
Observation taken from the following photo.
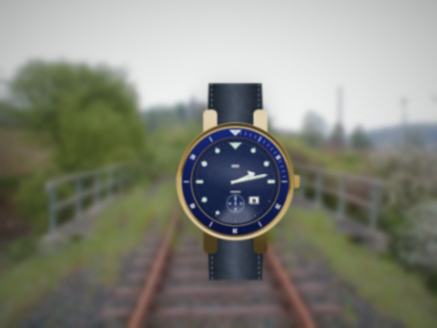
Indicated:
2.13
